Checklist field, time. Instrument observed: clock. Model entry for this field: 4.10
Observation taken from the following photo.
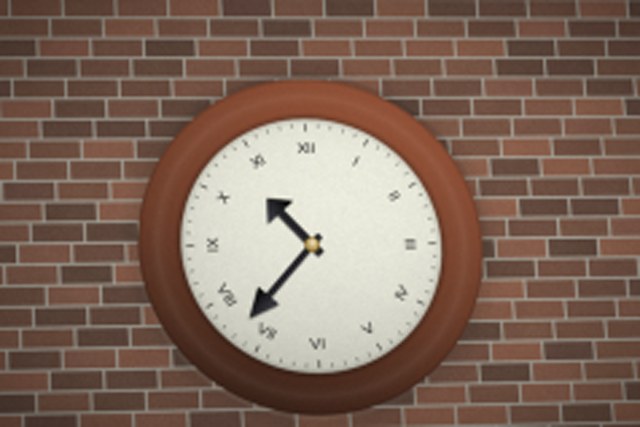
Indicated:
10.37
